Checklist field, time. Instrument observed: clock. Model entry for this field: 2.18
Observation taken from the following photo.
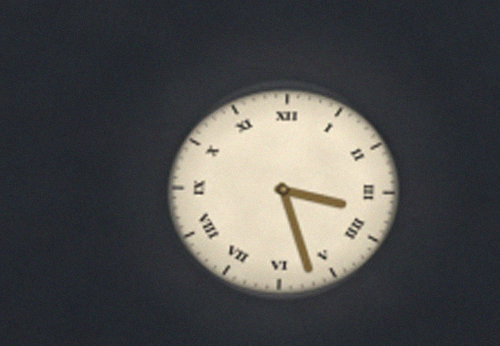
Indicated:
3.27
